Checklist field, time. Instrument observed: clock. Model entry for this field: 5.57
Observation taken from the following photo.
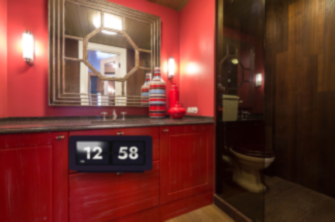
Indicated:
12.58
